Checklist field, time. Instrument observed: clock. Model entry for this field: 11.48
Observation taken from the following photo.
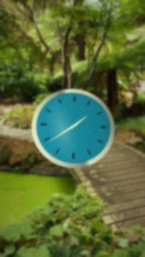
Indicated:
1.39
